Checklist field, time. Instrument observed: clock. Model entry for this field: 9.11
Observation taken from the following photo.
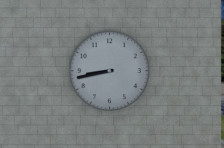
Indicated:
8.43
